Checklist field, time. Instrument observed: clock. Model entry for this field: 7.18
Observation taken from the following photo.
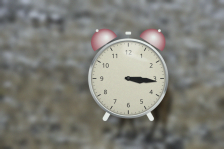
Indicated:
3.16
